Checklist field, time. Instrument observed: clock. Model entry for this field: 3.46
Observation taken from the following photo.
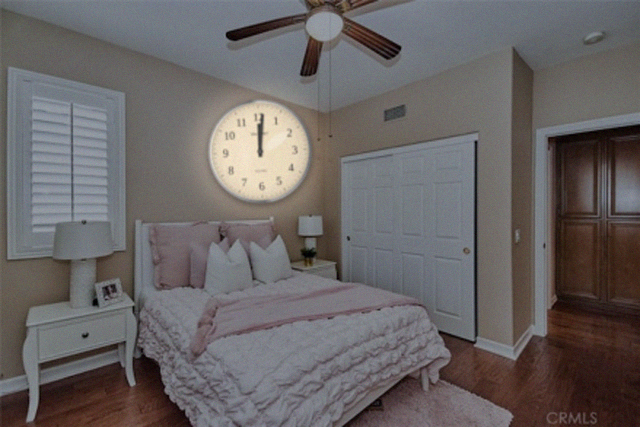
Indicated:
12.01
